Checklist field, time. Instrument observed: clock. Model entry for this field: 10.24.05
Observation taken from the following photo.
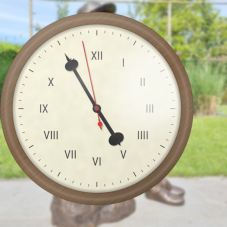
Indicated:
4.54.58
